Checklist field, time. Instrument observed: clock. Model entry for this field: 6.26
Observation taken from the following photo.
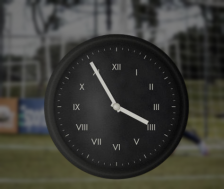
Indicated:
3.55
